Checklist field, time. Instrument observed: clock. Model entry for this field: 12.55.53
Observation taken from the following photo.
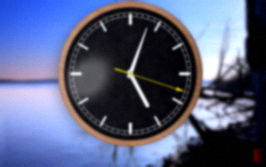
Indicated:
5.03.18
